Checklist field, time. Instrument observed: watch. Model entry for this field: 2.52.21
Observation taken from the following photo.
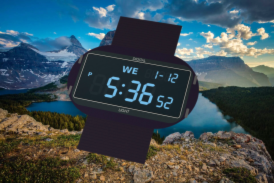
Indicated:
5.36.52
